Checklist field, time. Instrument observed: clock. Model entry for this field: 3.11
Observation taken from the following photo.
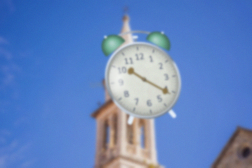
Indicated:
10.21
